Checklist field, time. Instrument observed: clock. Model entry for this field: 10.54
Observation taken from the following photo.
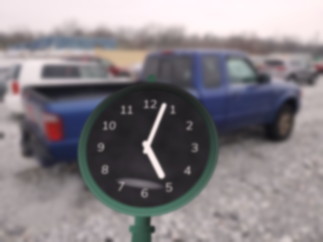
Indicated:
5.03
